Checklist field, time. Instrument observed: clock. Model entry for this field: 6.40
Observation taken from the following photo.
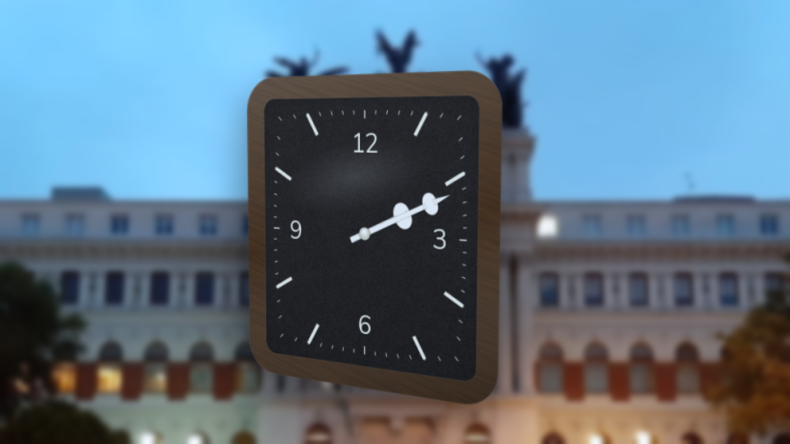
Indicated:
2.11
